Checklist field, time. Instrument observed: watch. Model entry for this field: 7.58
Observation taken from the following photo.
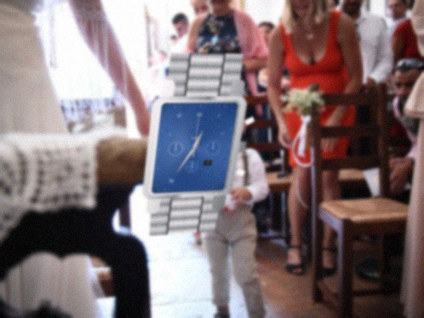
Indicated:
12.35
